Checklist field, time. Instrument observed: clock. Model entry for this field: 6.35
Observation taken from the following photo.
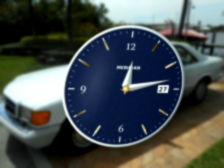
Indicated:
12.13
